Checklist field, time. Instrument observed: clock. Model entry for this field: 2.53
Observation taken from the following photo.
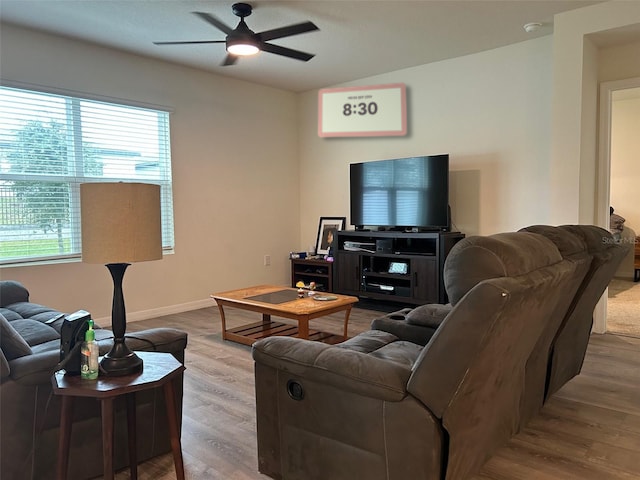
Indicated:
8.30
